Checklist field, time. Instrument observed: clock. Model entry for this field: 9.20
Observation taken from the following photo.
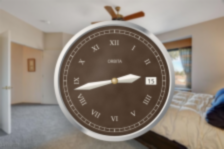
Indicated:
2.43
